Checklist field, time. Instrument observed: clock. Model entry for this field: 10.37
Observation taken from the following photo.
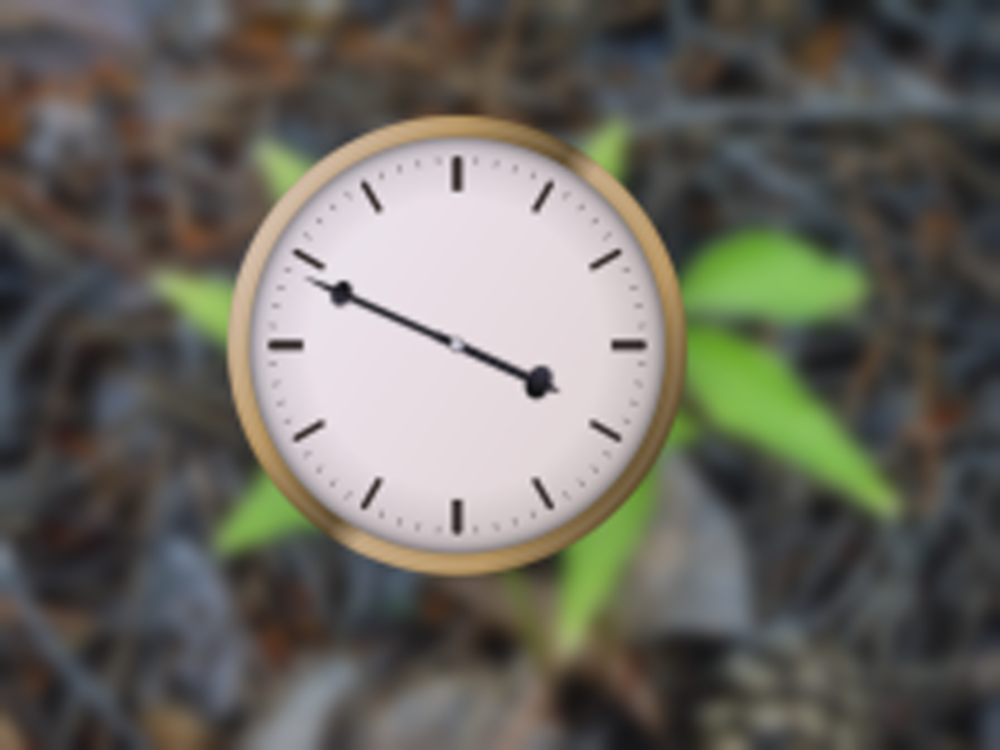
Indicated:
3.49
